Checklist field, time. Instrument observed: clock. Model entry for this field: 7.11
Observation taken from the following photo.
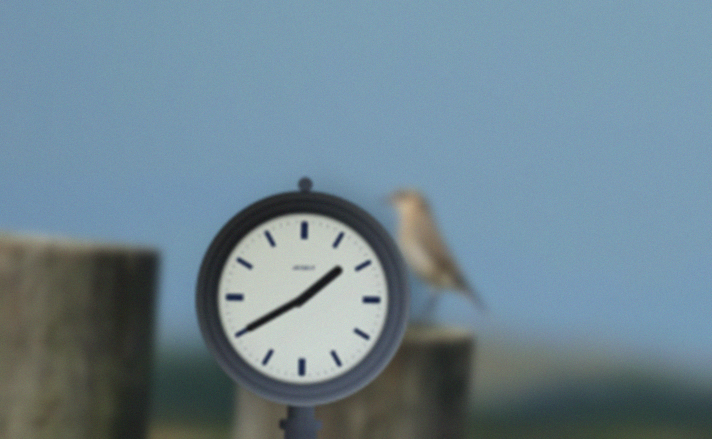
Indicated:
1.40
